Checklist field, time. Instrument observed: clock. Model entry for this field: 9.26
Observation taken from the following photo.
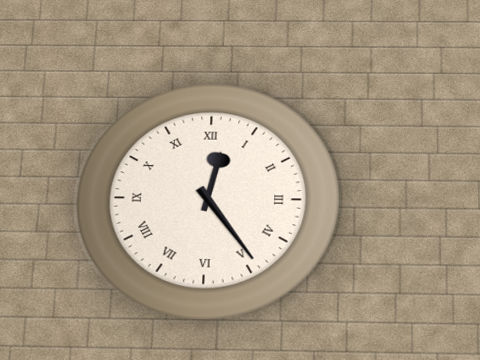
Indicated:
12.24
